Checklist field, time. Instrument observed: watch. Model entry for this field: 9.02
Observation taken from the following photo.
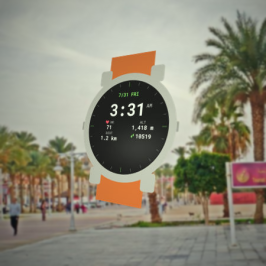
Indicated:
3.31
